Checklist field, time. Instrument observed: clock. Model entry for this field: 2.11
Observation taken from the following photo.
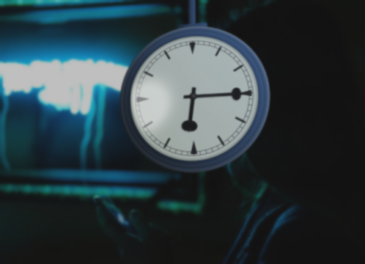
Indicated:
6.15
